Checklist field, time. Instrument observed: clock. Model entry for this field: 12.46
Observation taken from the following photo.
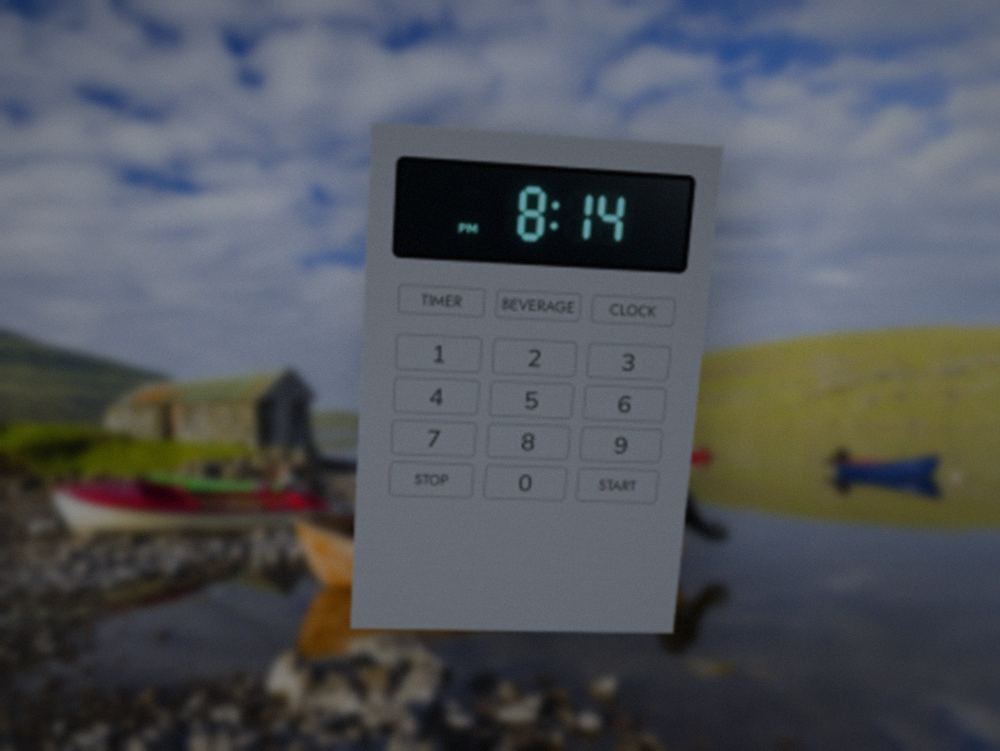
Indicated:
8.14
